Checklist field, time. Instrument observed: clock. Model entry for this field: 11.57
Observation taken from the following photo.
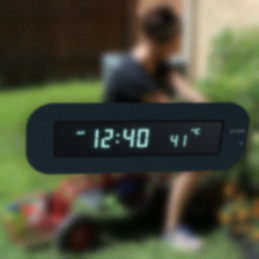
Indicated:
12.40
